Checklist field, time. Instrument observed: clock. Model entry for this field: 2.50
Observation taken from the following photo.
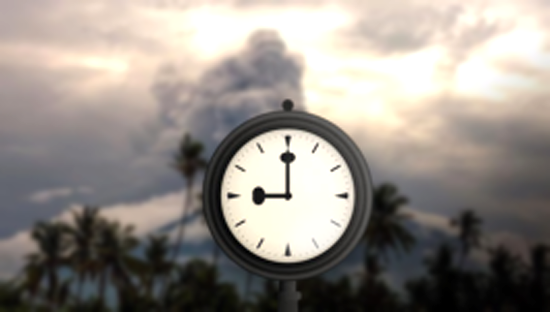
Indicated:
9.00
